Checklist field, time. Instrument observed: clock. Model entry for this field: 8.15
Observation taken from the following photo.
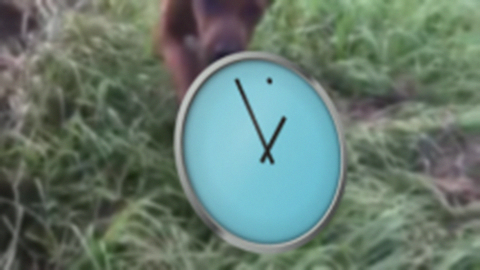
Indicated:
12.55
